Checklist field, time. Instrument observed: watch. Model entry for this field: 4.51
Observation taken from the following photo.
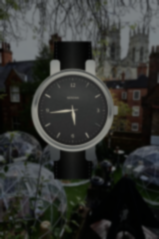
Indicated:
5.44
